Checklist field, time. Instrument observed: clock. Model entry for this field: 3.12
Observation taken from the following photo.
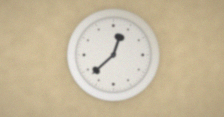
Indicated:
12.38
